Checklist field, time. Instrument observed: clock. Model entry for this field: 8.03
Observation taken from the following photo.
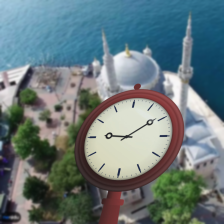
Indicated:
9.09
